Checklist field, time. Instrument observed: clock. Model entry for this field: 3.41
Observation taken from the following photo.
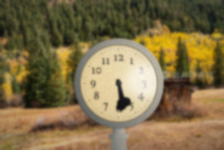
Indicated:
5.29
